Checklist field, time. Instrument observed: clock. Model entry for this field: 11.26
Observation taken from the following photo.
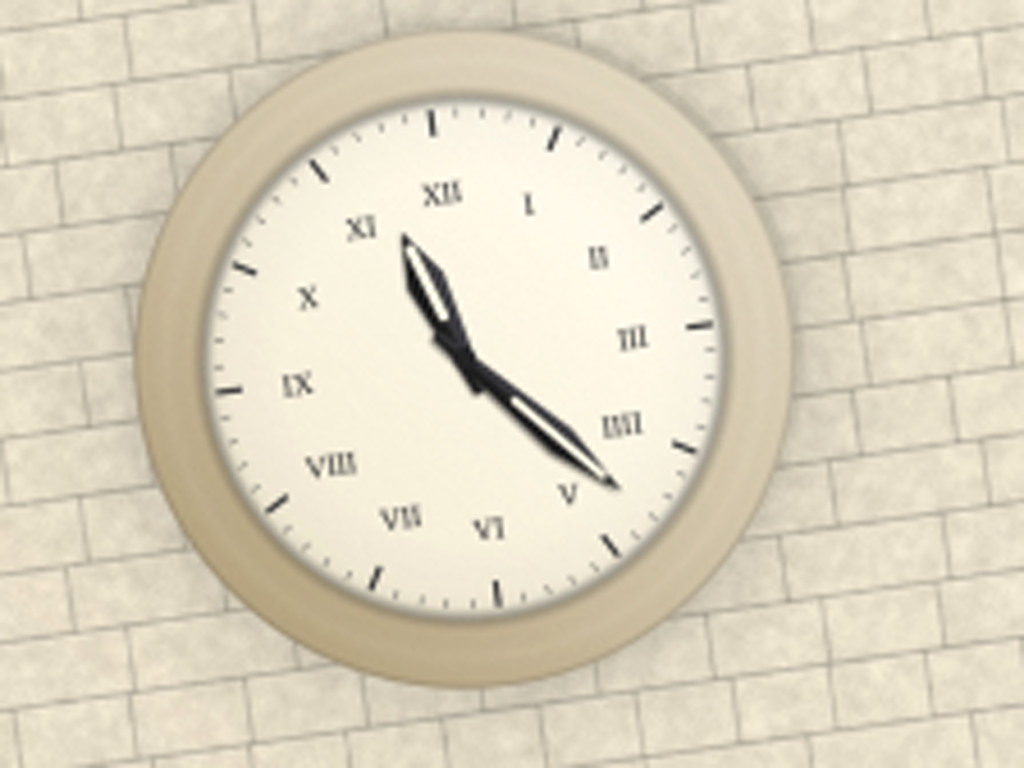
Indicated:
11.23
